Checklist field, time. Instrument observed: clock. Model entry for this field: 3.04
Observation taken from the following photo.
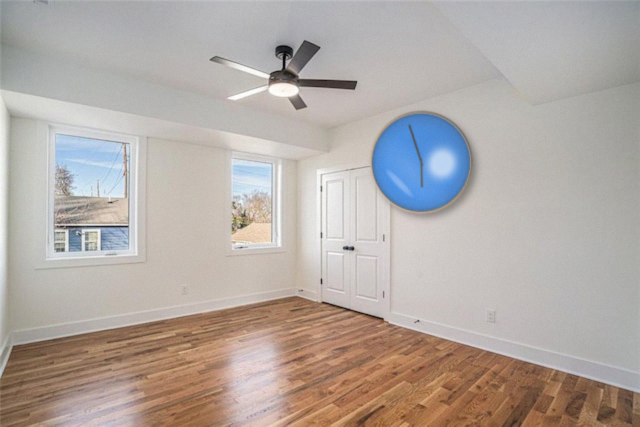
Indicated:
5.57
